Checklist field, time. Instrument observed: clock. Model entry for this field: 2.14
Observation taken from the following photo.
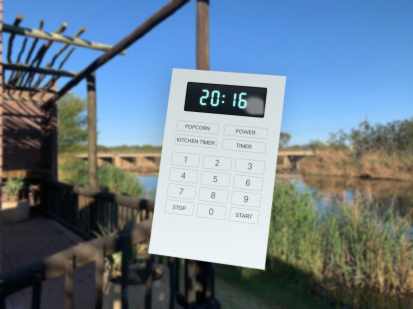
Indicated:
20.16
